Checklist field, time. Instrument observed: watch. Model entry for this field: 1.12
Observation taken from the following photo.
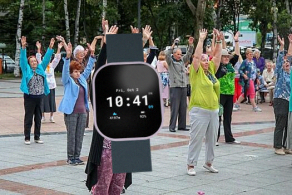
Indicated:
10.41
